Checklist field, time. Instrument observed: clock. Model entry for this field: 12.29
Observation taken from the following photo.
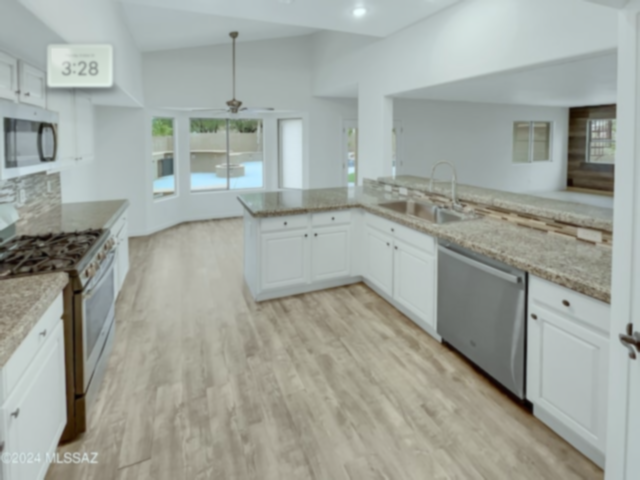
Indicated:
3.28
